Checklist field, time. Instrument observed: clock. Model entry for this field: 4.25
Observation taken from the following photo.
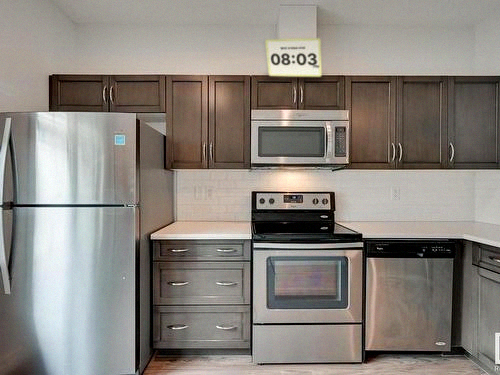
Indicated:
8.03
